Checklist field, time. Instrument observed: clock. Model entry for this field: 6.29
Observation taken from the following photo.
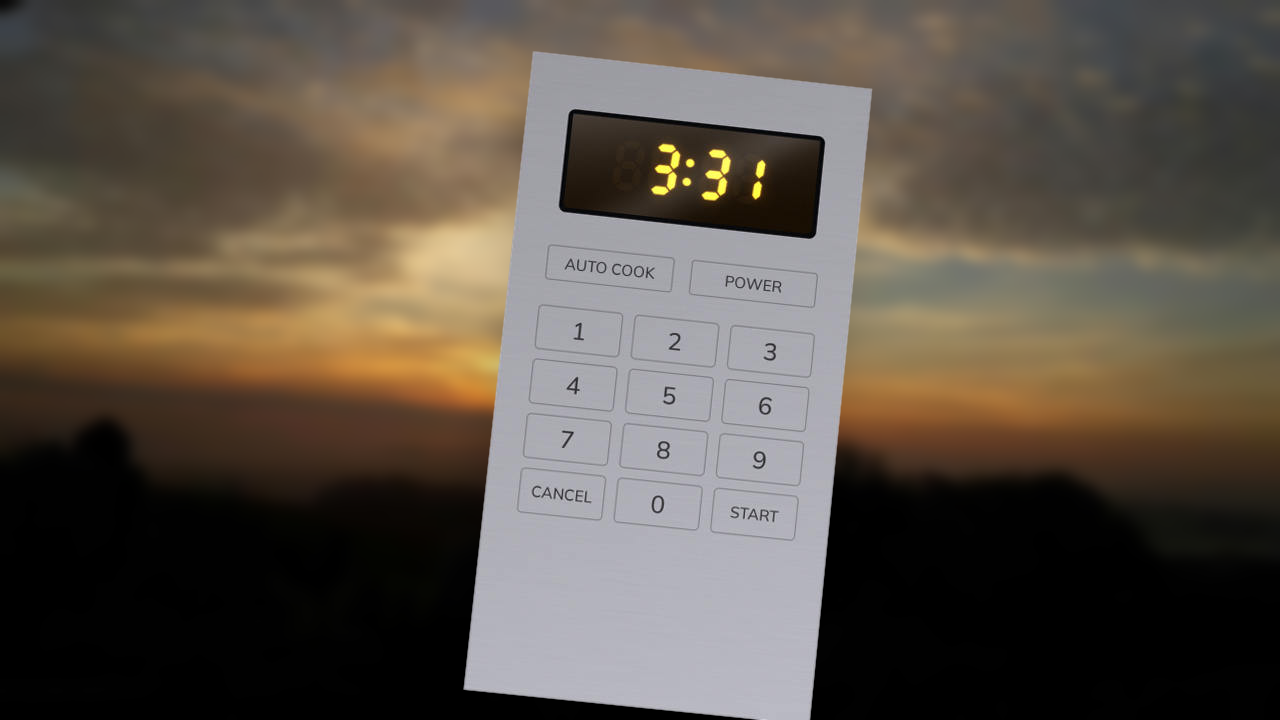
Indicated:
3.31
